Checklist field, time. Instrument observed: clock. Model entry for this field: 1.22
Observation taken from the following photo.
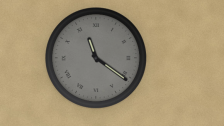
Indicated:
11.21
